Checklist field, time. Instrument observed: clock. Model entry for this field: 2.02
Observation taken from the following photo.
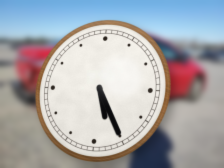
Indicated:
5.25
